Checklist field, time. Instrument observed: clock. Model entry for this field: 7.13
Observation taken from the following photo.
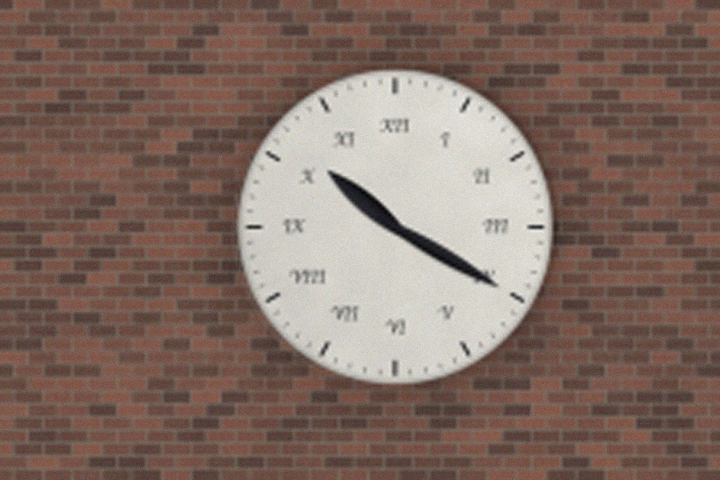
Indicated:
10.20
